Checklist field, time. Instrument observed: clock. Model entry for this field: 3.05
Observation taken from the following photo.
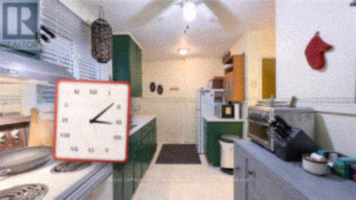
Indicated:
3.08
